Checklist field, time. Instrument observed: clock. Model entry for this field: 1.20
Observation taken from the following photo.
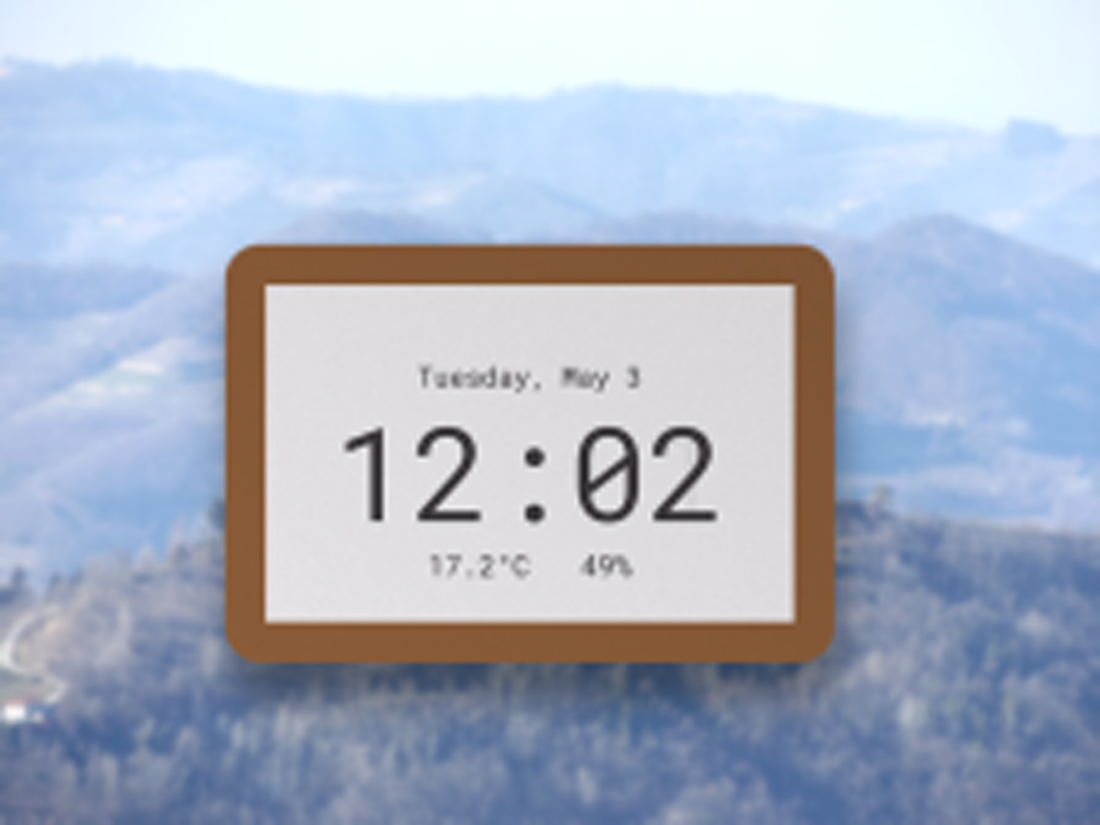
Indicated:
12.02
